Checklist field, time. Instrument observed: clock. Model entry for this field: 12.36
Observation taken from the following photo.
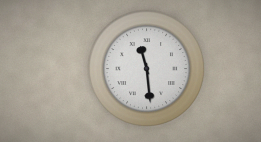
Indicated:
11.29
